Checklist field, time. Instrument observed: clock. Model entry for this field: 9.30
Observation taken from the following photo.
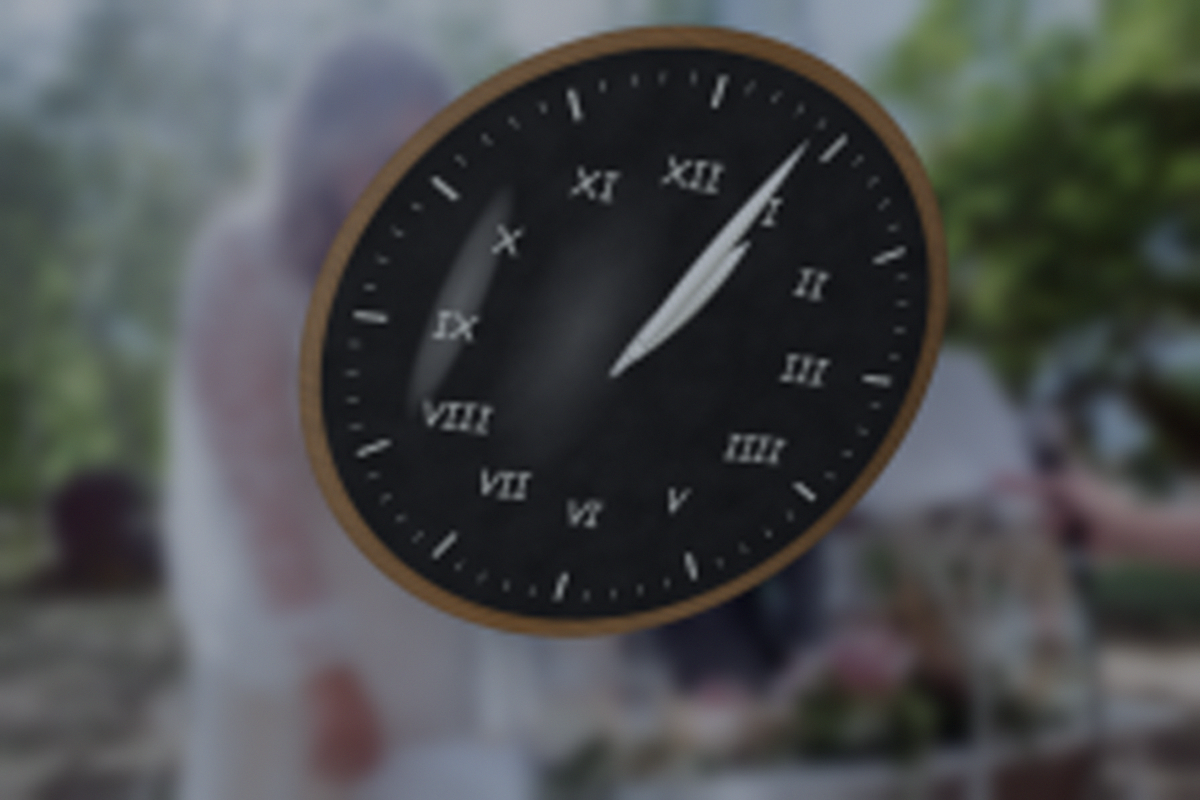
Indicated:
1.04
